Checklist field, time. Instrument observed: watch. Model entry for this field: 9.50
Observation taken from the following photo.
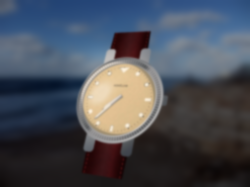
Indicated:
7.37
